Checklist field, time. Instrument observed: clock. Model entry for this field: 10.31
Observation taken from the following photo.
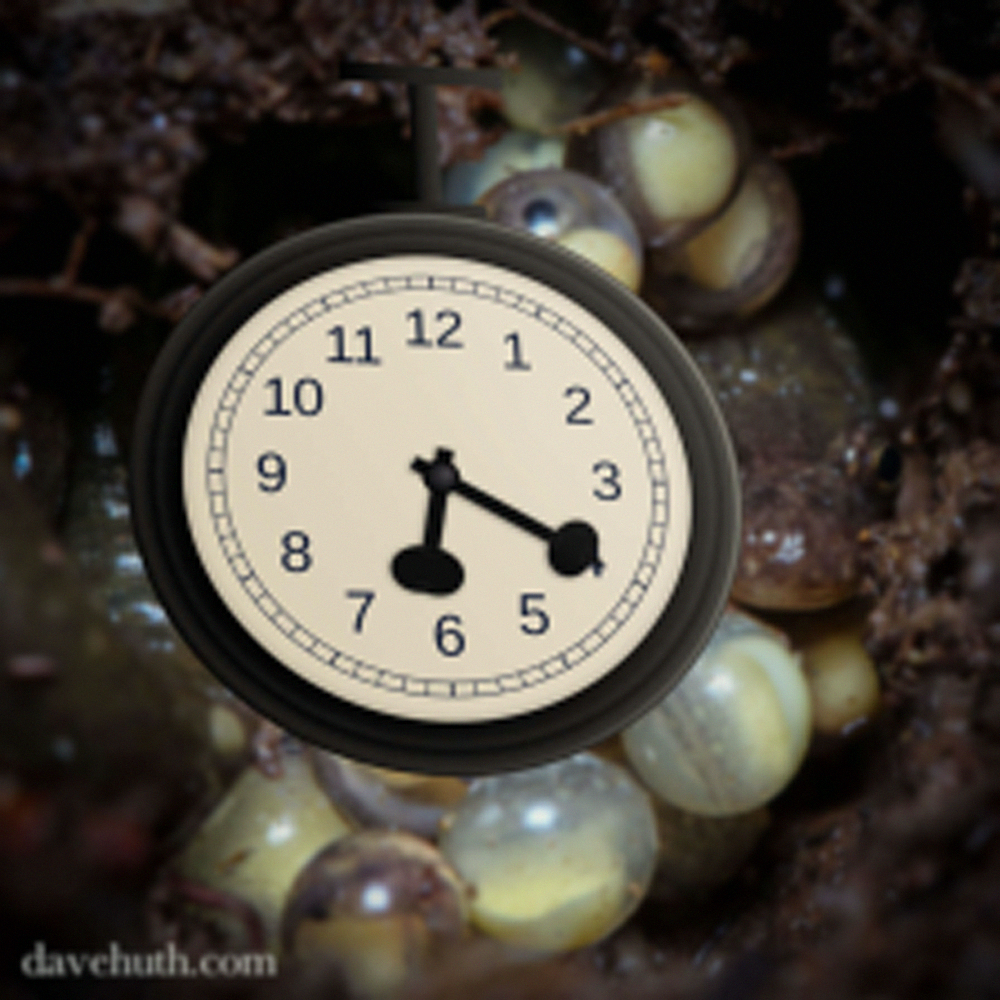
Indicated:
6.20
